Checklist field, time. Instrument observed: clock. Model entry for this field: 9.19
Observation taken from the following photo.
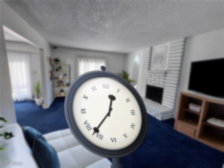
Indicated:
12.37
